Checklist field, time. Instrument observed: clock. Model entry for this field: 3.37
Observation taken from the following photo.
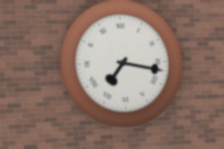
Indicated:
7.17
